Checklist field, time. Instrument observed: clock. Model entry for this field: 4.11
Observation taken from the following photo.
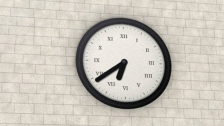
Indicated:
6.39
